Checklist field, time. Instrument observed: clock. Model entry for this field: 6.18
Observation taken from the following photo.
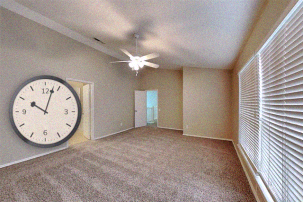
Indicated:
10.03
